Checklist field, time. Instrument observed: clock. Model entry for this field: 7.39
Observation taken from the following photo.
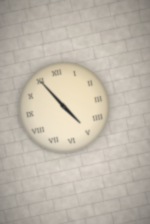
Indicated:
4.55
